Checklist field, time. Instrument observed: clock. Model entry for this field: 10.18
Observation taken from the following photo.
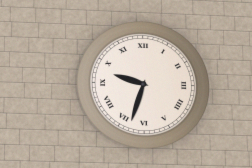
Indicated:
9.33
